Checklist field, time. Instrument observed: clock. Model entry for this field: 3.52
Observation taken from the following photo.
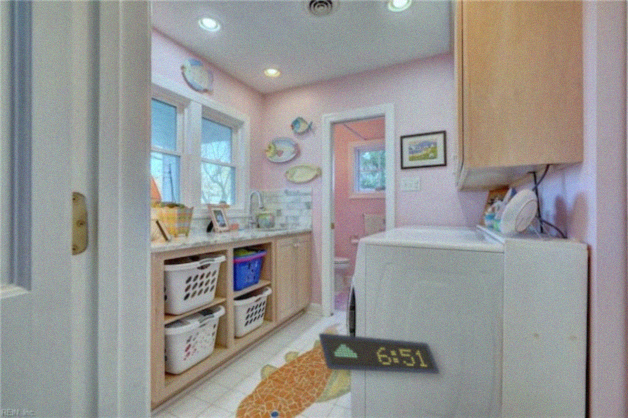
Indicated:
6.51
